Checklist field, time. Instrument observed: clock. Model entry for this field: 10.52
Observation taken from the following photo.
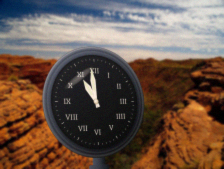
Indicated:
10.59
